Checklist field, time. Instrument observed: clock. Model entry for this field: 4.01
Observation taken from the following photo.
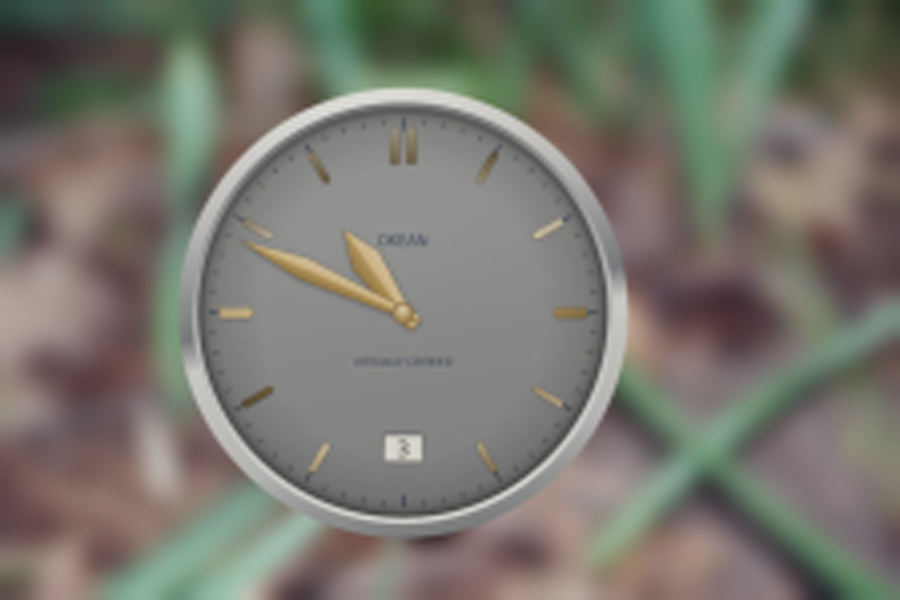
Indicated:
10.49
